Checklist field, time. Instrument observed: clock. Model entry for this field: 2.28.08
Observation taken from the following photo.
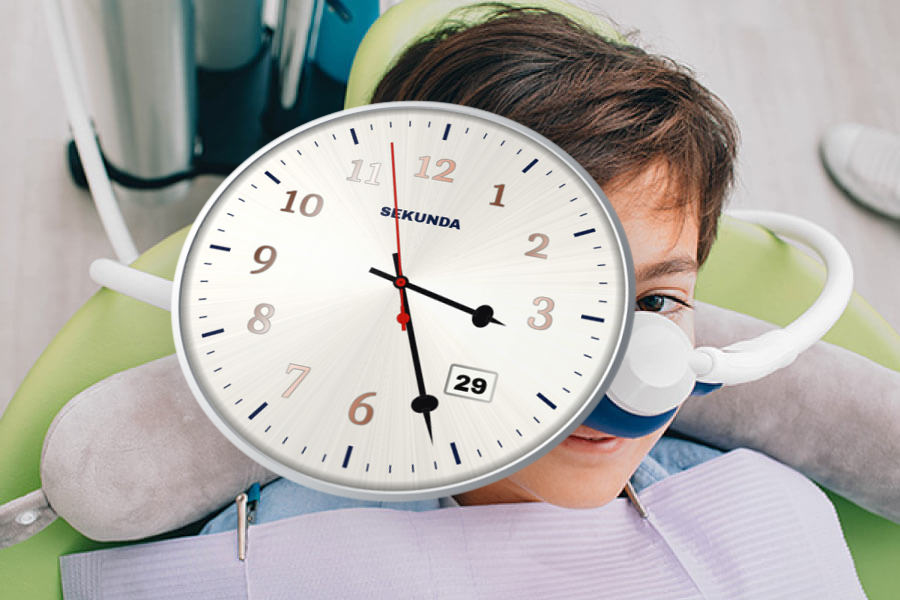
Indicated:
3.25.57
